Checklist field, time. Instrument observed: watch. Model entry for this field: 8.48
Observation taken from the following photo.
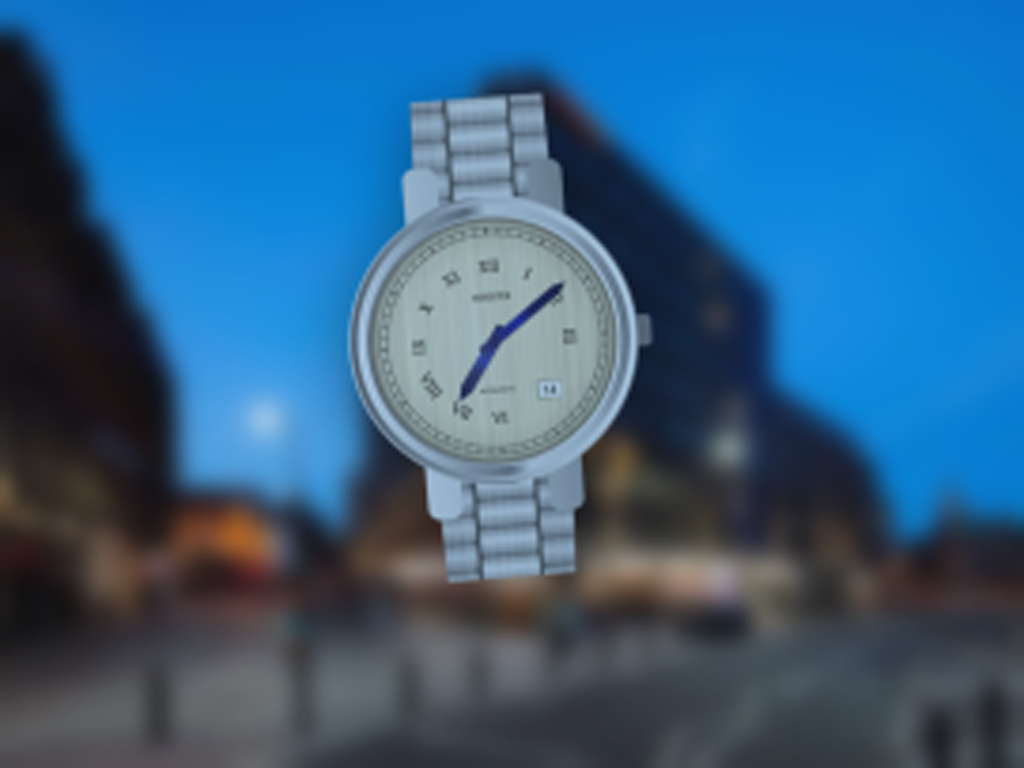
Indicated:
7.09
